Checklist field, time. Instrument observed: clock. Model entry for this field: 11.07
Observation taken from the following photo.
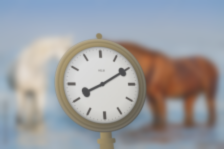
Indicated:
8.10
